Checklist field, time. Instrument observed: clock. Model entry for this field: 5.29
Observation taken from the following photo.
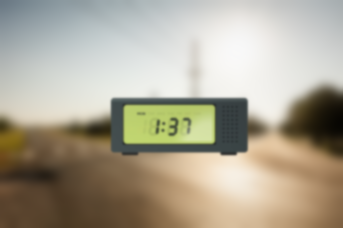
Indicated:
1.37
